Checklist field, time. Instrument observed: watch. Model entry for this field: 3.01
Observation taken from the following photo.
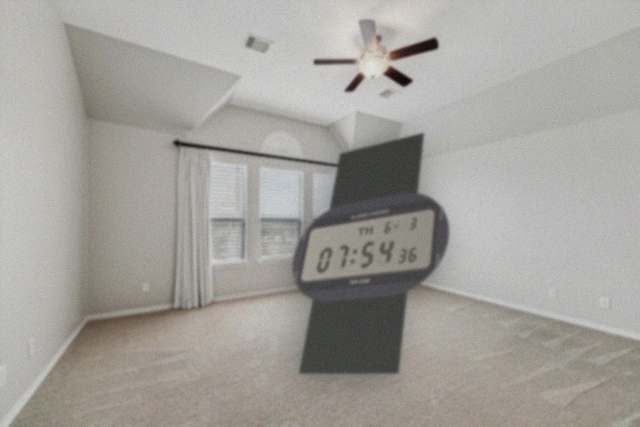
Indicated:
7.54
